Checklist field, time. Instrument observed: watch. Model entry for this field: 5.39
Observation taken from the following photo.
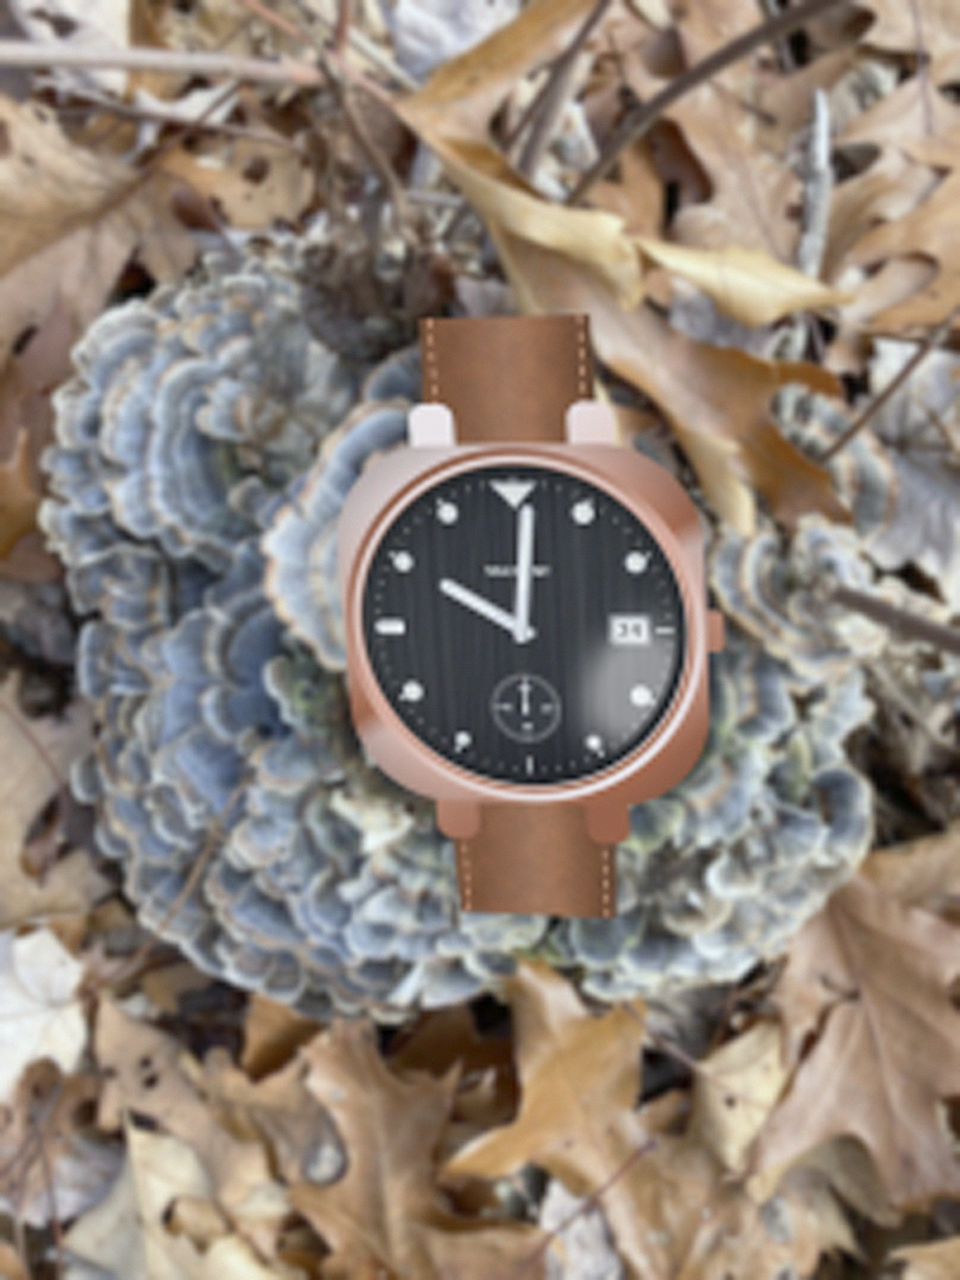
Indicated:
10.01
